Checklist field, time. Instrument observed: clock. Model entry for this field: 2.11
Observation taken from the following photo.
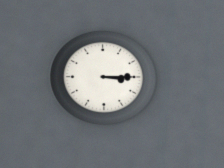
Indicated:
3.15
